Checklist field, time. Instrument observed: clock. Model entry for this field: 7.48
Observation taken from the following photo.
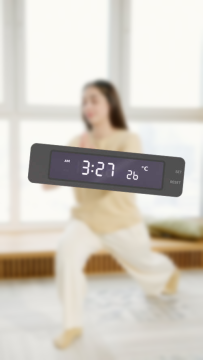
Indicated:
3.27
